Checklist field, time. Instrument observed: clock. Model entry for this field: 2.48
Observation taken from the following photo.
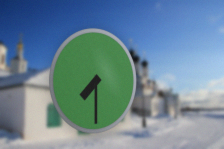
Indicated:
7.30
